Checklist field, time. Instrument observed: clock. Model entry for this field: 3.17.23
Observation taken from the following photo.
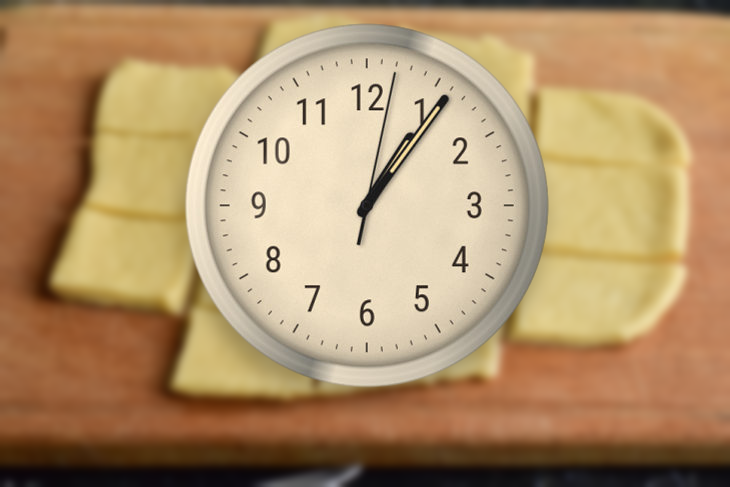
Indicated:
1.06.02
